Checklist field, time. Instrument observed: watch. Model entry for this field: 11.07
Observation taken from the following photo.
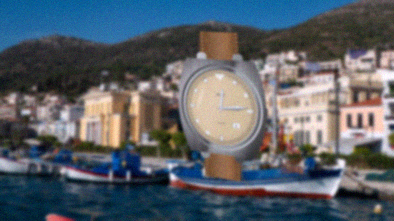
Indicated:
12.14
